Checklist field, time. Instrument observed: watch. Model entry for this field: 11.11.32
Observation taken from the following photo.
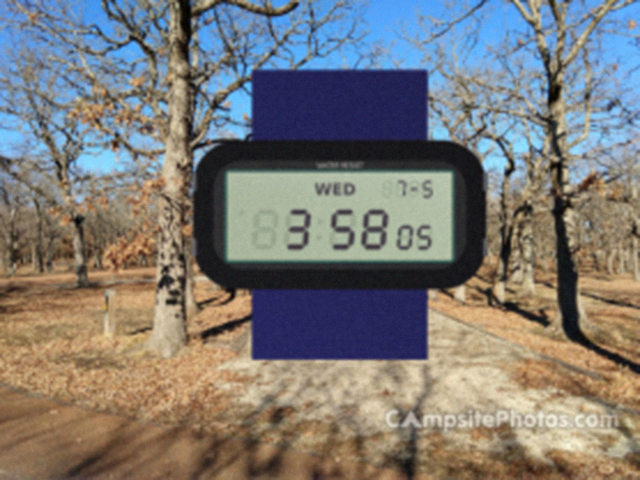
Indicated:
3.58.05
